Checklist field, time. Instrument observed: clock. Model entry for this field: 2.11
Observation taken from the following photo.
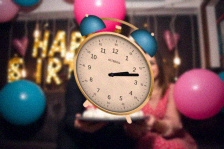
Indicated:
2.12
